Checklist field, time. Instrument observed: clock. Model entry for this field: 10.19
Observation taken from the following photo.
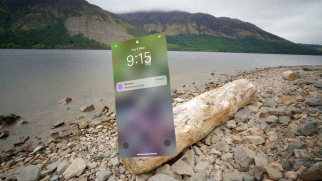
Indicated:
9.15
